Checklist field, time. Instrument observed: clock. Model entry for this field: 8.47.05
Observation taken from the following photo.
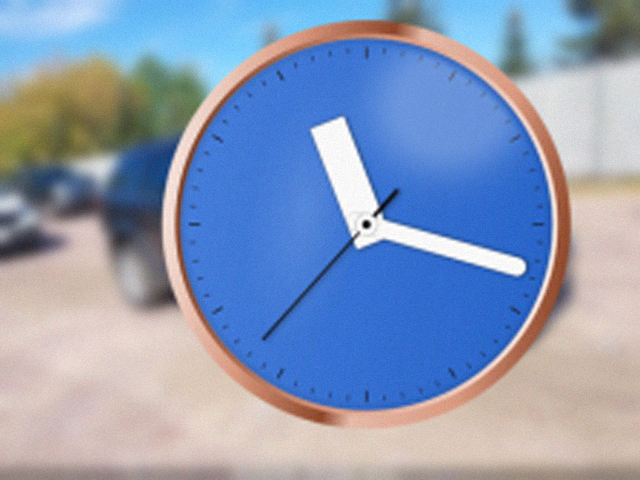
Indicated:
11.17.37
